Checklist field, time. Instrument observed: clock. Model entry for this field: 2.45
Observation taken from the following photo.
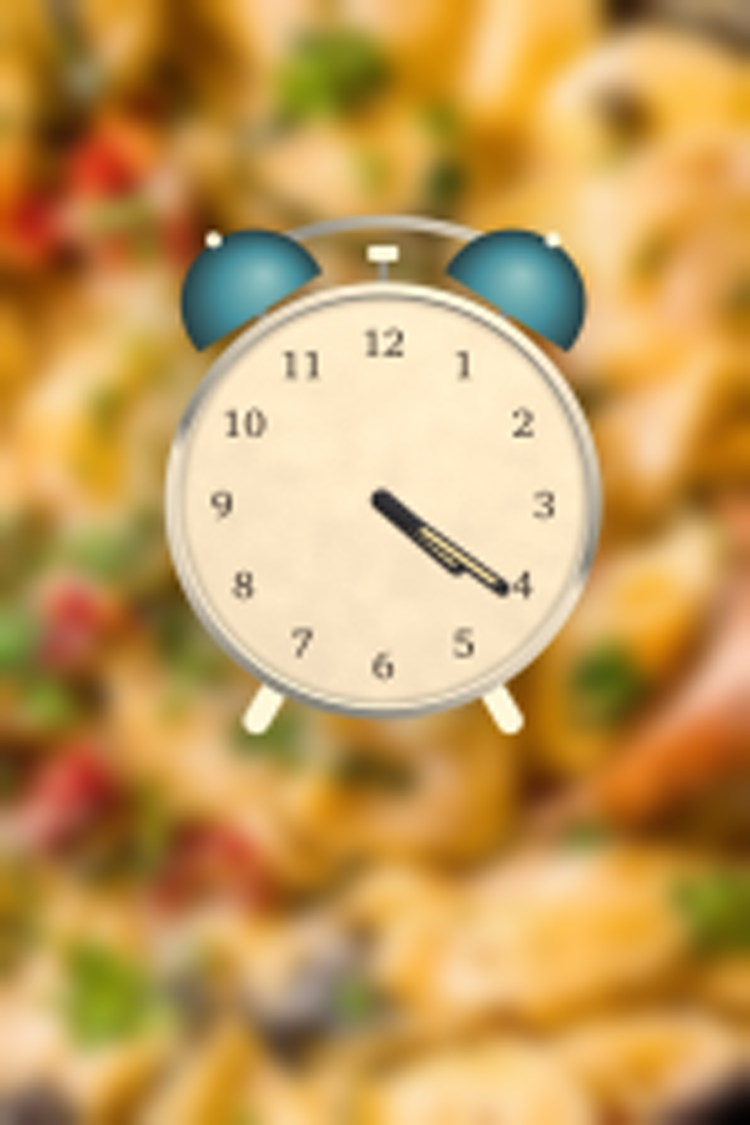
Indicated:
4.21
